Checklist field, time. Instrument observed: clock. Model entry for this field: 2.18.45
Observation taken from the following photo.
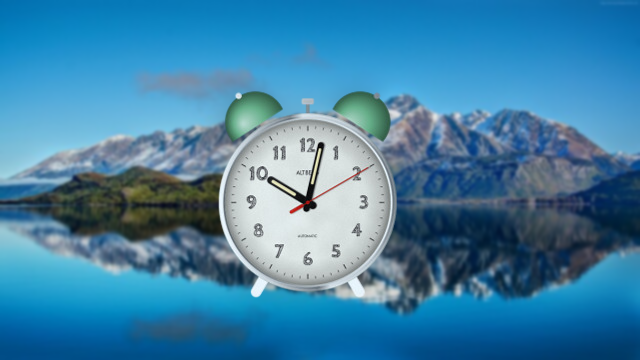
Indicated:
10.02.10
